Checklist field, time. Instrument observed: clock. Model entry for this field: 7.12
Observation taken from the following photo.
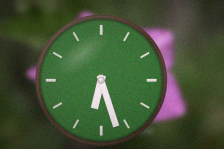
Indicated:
6.27
